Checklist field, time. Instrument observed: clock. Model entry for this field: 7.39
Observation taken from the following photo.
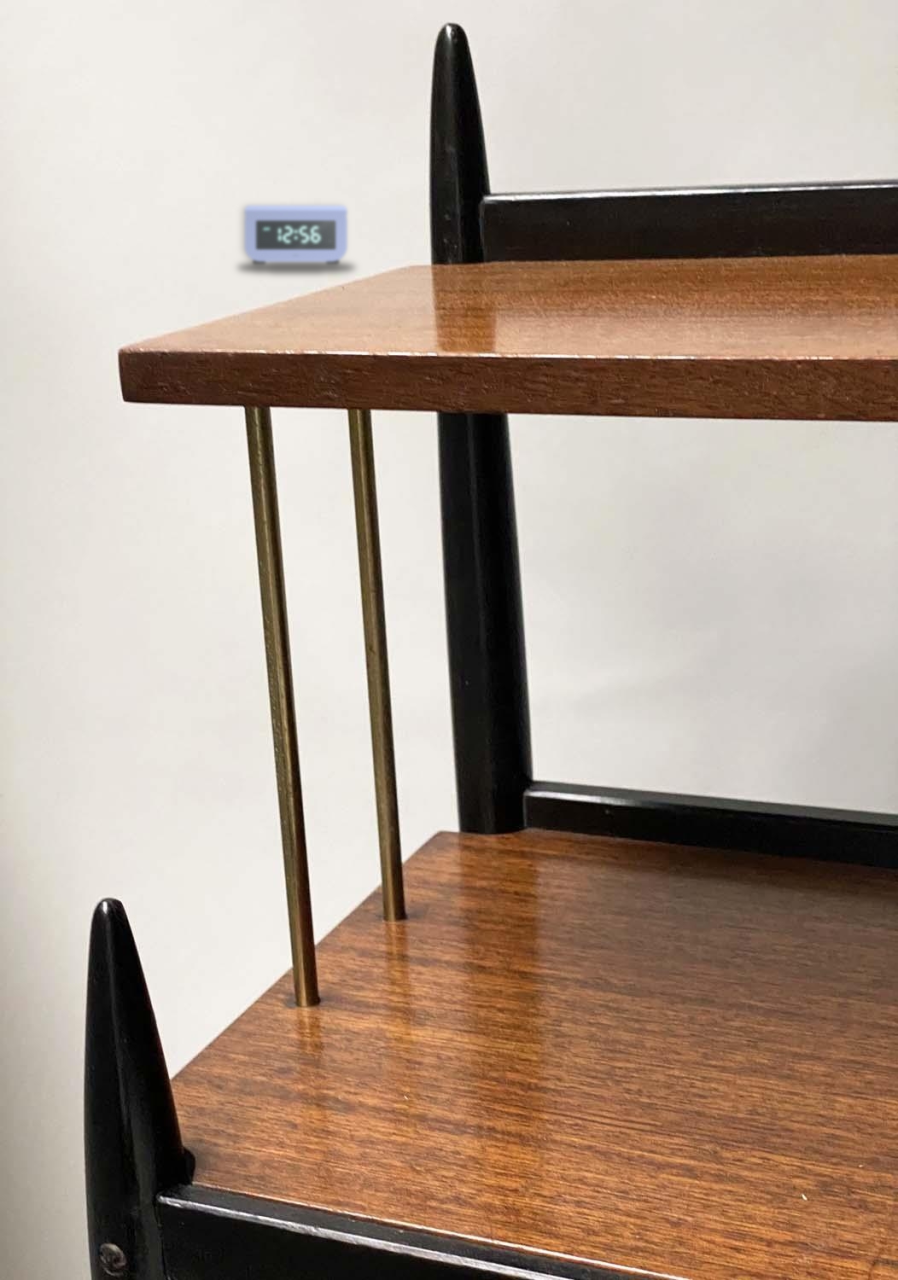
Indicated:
12.56
